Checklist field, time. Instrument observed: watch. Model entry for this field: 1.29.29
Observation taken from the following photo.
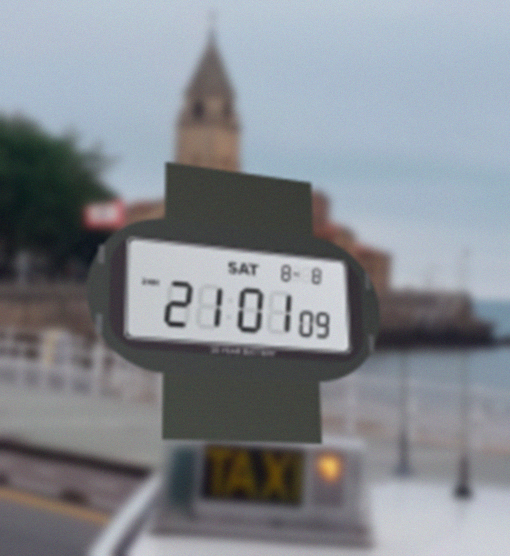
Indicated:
21.01.09
